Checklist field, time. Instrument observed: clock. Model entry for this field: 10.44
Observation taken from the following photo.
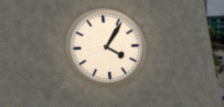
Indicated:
4.06
